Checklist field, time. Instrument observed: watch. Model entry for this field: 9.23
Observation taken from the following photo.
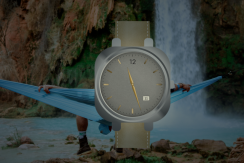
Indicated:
11.27
